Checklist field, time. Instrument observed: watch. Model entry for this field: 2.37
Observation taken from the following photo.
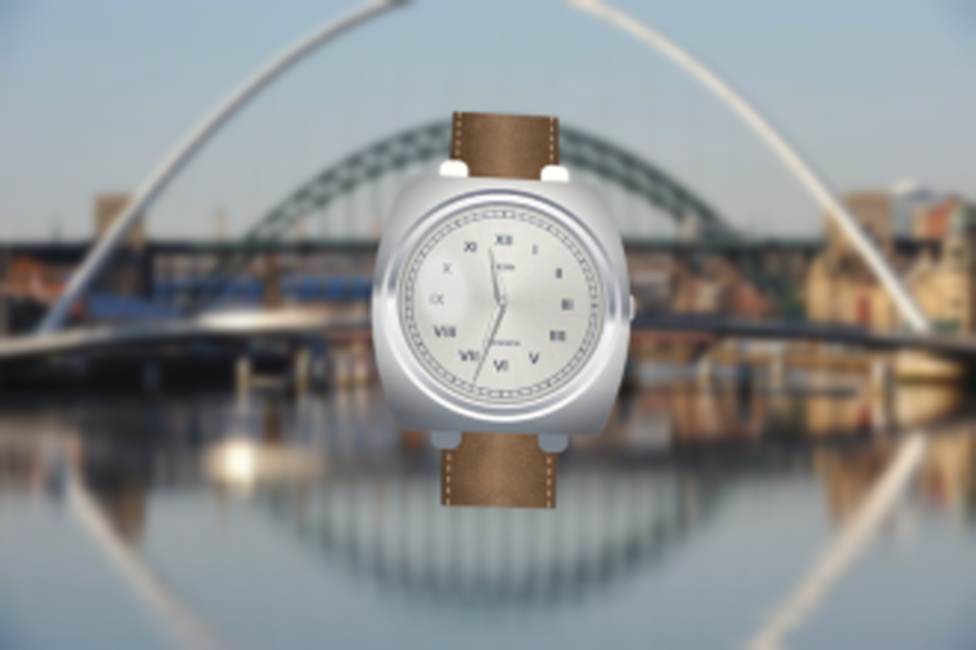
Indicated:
11.33
